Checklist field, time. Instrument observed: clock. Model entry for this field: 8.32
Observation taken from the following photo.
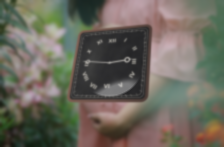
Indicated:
2.46
